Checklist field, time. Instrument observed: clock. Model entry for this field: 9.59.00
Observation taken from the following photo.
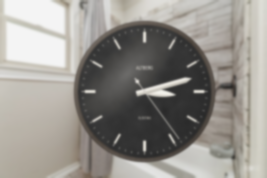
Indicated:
3.12.24
